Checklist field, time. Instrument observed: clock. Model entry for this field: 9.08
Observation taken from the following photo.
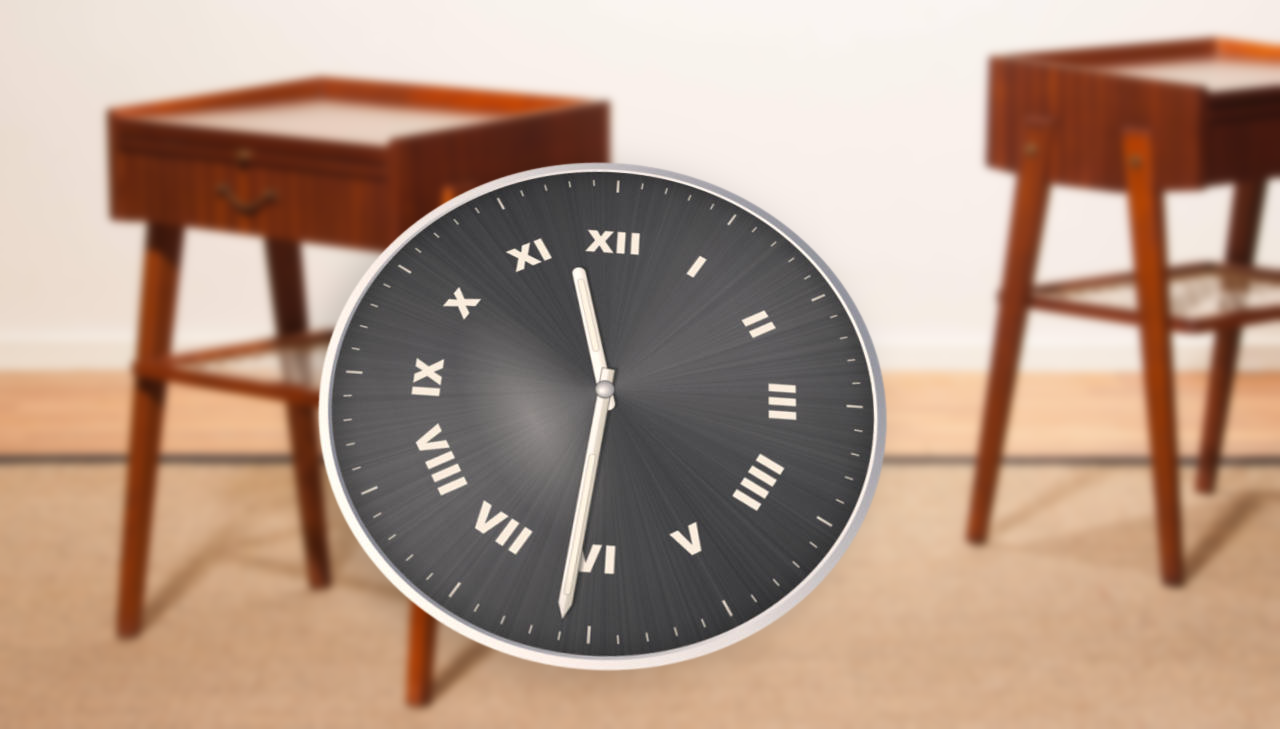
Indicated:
11.31
